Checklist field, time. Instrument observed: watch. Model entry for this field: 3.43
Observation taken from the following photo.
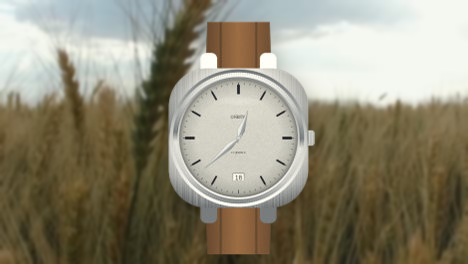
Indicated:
12.38
